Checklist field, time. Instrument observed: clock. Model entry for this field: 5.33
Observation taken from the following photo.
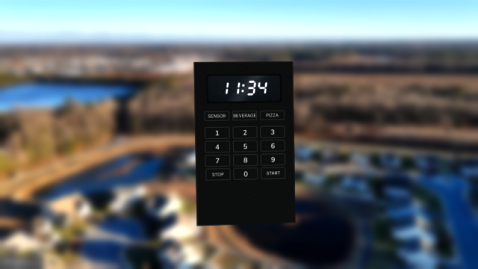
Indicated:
11.34
